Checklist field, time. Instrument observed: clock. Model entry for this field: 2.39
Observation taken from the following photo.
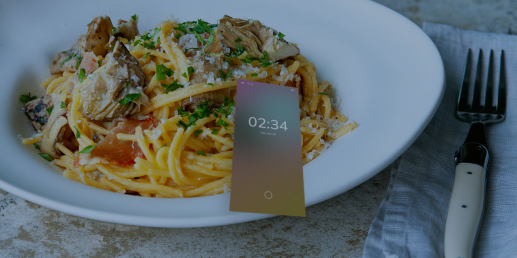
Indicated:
2.34
